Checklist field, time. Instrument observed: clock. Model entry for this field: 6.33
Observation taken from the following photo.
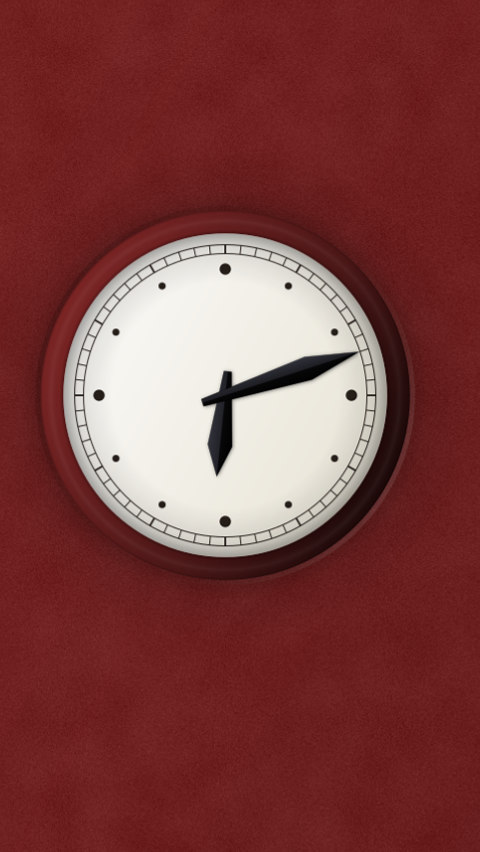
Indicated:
6.12
